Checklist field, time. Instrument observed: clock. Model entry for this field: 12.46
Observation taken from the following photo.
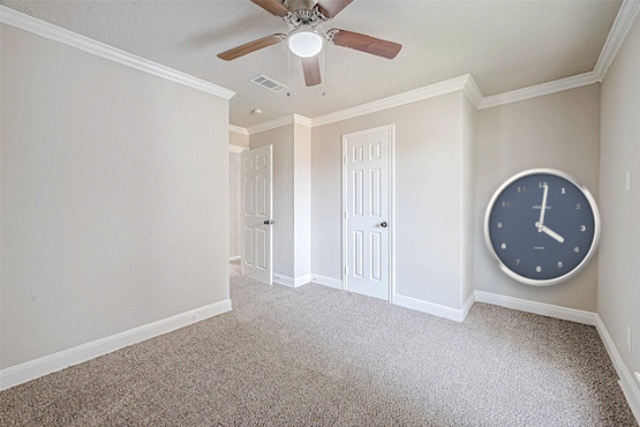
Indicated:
4.01
